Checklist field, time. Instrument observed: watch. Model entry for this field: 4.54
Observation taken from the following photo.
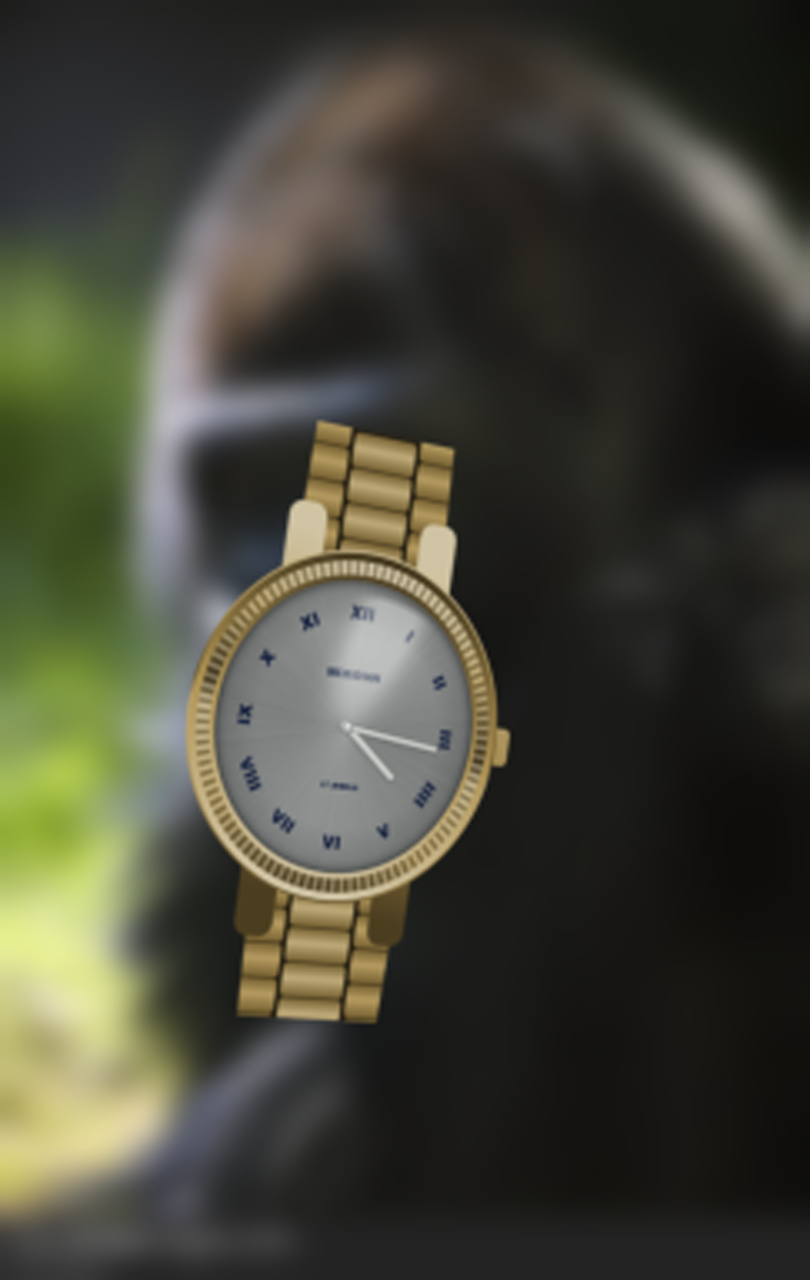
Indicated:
4.16
